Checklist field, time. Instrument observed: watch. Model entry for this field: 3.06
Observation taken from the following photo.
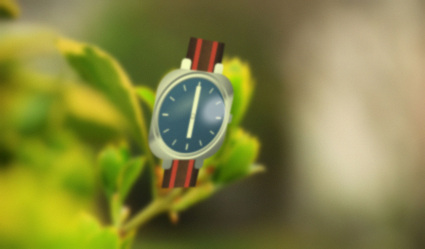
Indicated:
6.00
